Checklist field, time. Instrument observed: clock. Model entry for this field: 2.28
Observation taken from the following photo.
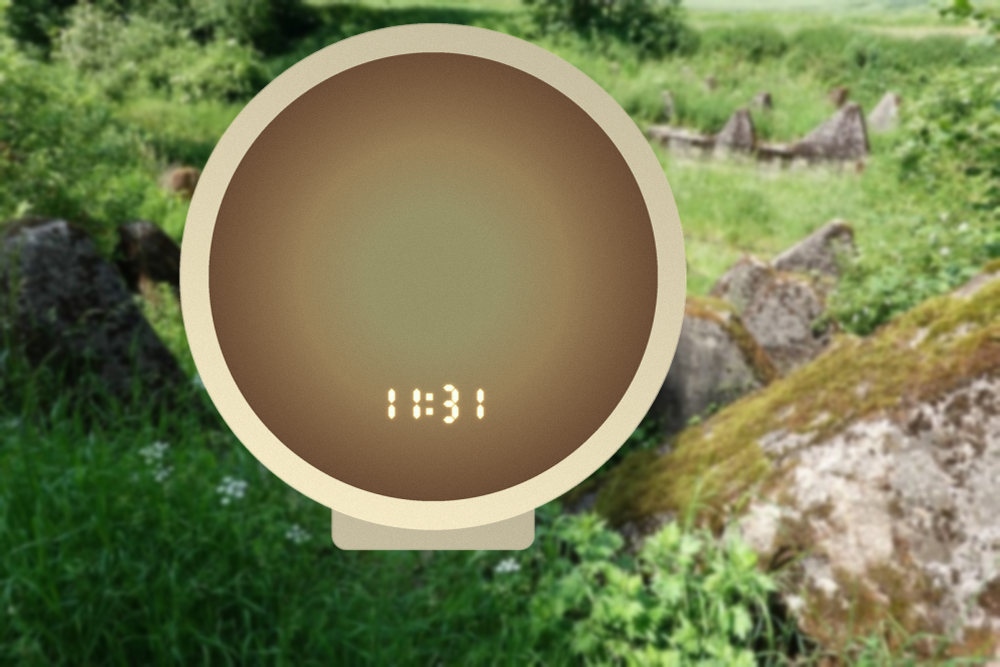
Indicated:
11.31
